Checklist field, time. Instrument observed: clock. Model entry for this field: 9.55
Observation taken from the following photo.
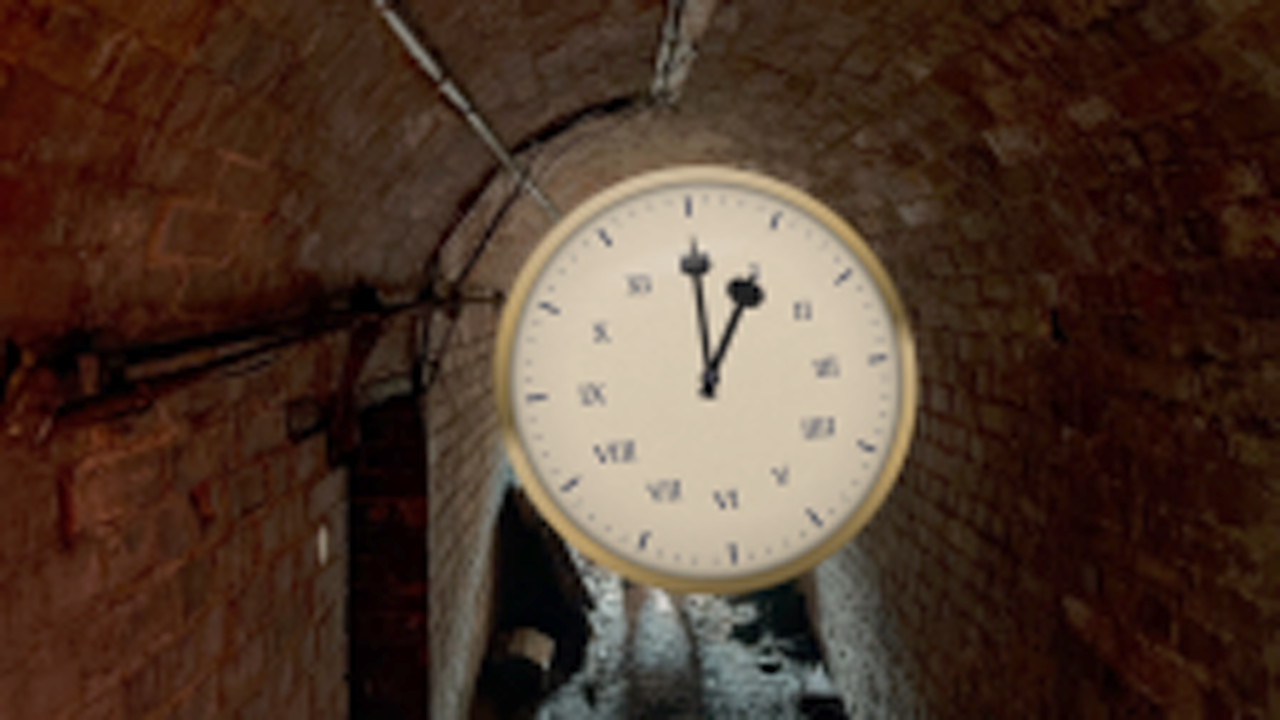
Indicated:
1.00
